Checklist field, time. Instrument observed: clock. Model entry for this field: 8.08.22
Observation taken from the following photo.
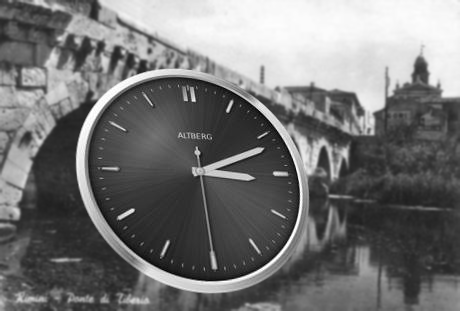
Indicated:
3.11.30
